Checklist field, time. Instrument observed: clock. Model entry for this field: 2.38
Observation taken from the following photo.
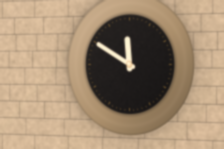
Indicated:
11.50
